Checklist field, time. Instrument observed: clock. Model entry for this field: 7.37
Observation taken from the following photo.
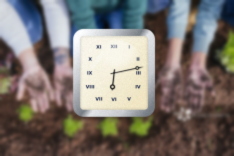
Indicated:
6.13
